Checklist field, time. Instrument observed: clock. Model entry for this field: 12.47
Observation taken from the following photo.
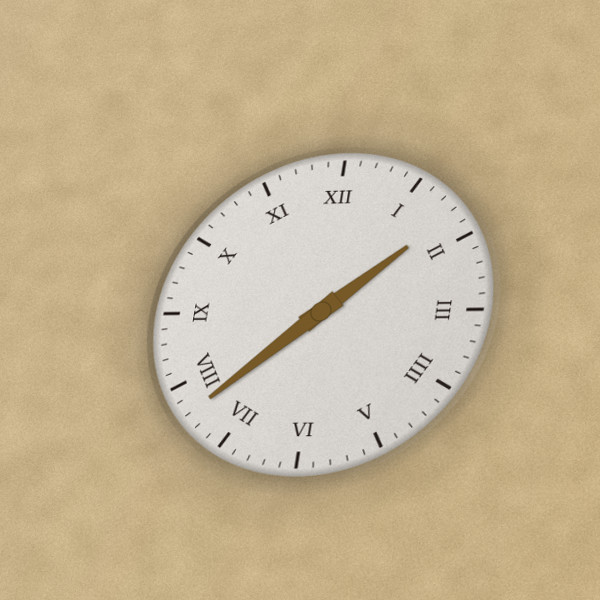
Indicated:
1.38
